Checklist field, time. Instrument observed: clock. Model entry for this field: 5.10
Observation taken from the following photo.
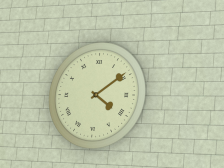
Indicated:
4.09
